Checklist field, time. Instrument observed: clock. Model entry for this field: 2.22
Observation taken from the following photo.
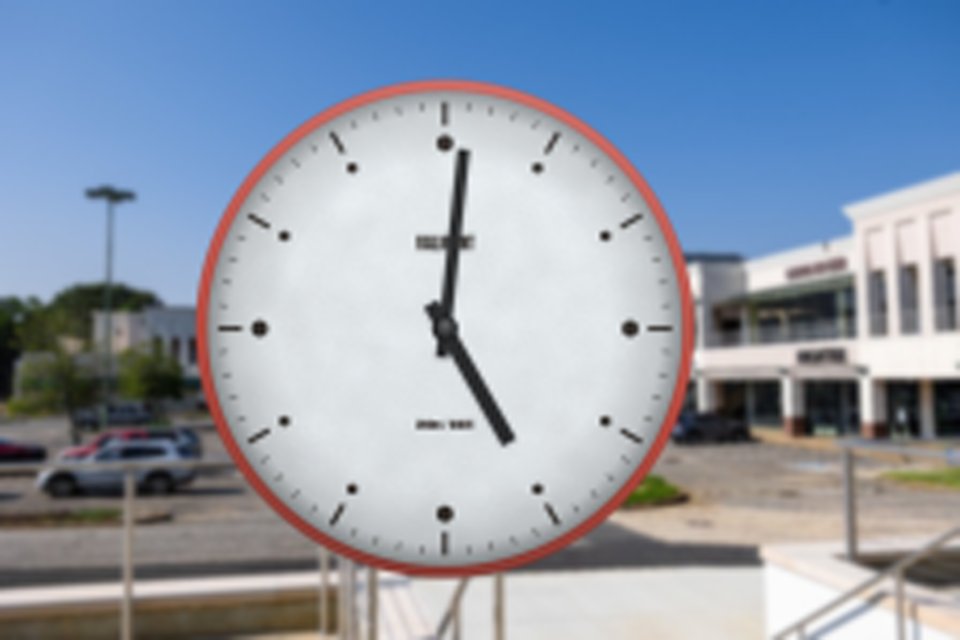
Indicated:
5.01
